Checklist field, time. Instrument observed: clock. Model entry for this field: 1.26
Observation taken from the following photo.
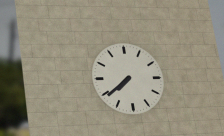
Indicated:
7.39
